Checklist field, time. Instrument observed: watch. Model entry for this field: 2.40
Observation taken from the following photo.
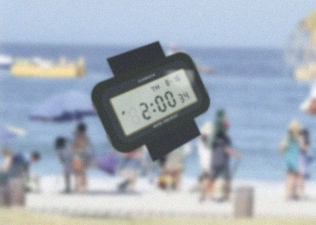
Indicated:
2.00
